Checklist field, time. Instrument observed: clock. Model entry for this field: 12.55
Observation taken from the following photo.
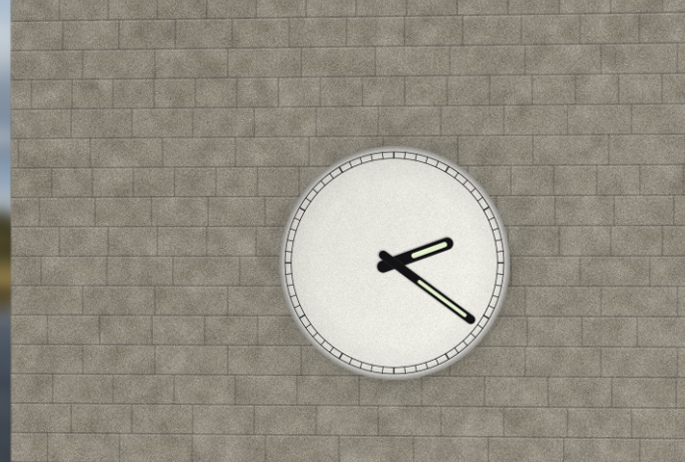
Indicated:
2.21
